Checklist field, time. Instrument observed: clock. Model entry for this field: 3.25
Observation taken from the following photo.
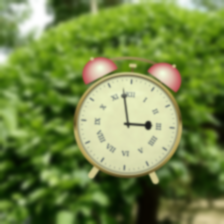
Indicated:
2.58
